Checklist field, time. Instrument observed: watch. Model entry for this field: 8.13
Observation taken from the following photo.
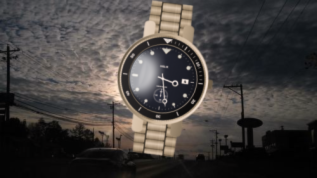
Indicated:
3.28
